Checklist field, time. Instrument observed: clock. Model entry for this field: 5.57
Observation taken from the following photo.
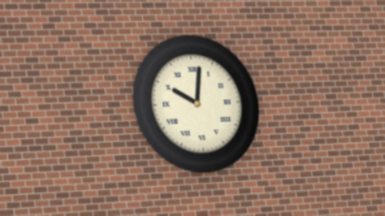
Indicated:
10.02
